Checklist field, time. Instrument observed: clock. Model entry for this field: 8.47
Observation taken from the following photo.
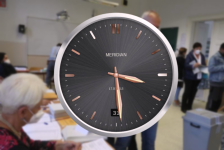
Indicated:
3.29
